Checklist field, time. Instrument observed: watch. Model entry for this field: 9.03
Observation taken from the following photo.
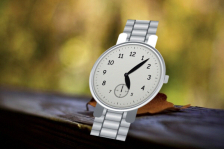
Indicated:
5.07
